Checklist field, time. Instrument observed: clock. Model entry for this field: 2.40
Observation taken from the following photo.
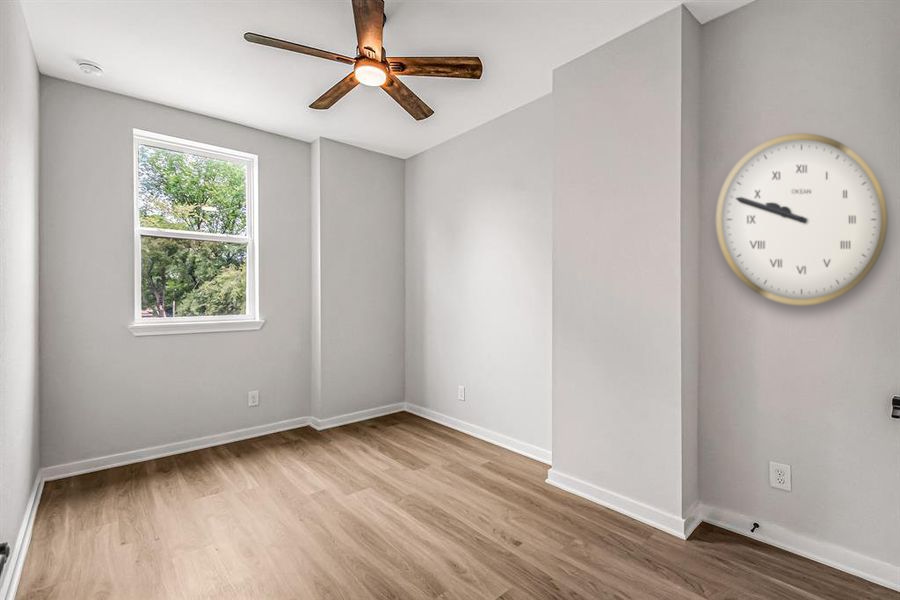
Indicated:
9.48
